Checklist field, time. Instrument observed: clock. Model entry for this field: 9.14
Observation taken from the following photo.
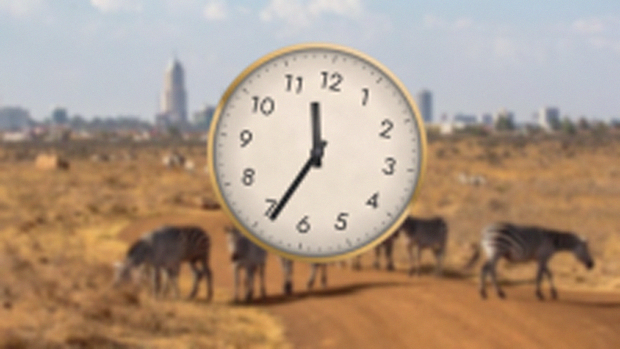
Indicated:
11.34
